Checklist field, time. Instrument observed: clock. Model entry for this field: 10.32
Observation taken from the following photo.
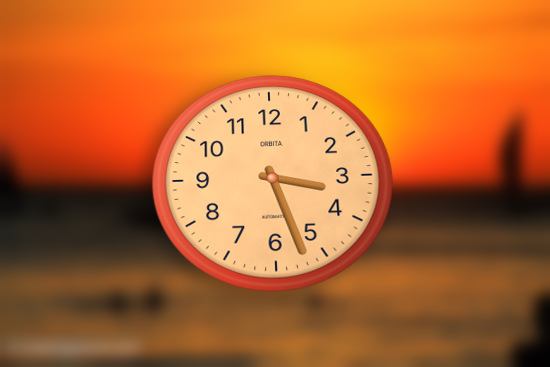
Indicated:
3.27
